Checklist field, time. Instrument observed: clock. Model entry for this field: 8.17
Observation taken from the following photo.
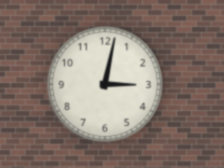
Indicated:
3.02
